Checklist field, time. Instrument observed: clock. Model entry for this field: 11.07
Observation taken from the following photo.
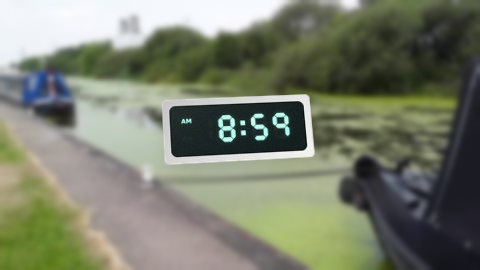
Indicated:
8.59
